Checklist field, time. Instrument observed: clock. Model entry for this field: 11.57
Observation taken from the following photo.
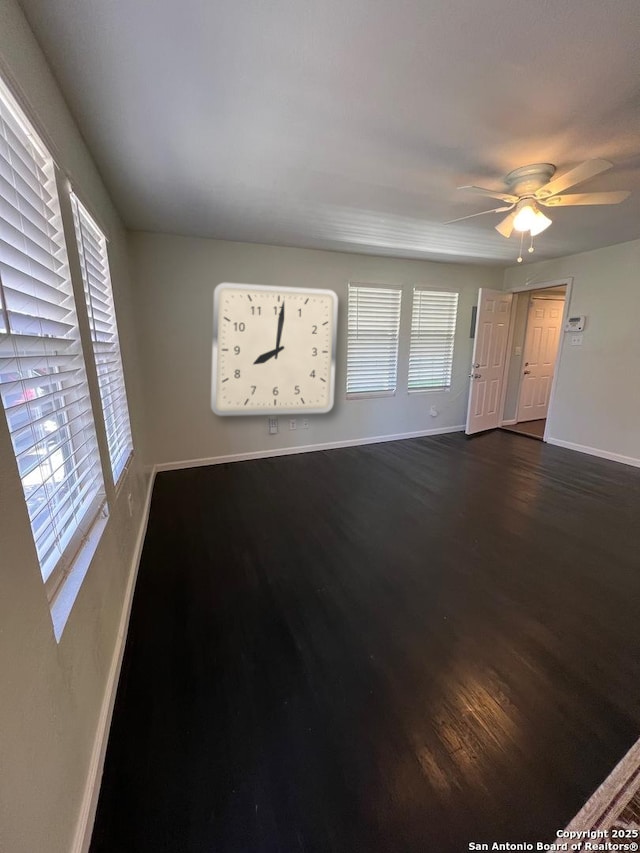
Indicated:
8.01
